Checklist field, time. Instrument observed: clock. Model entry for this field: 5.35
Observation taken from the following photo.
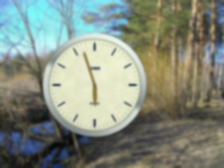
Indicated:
5.57
